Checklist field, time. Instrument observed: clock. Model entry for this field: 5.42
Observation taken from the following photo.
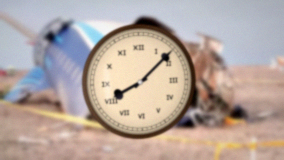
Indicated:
8.08
